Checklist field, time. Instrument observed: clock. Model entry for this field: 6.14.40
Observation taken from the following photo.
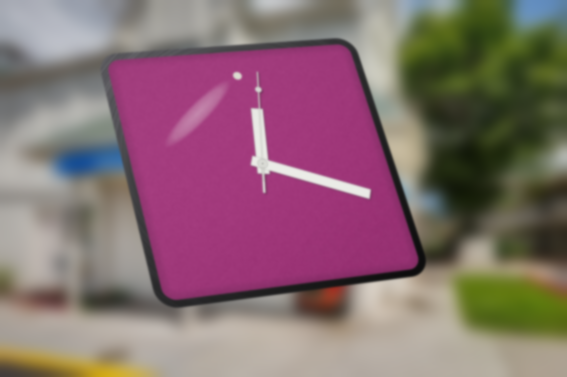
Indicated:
12.19.02
